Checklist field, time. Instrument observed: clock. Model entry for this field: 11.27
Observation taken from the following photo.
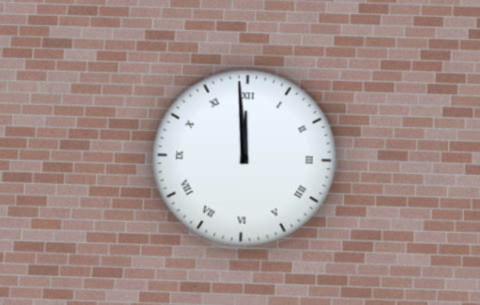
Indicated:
11.59
